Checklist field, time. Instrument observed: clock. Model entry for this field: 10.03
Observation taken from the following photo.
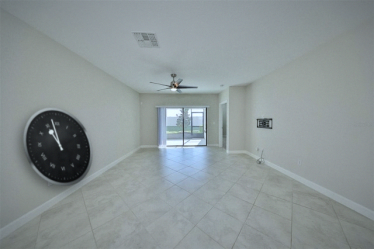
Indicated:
10.58
